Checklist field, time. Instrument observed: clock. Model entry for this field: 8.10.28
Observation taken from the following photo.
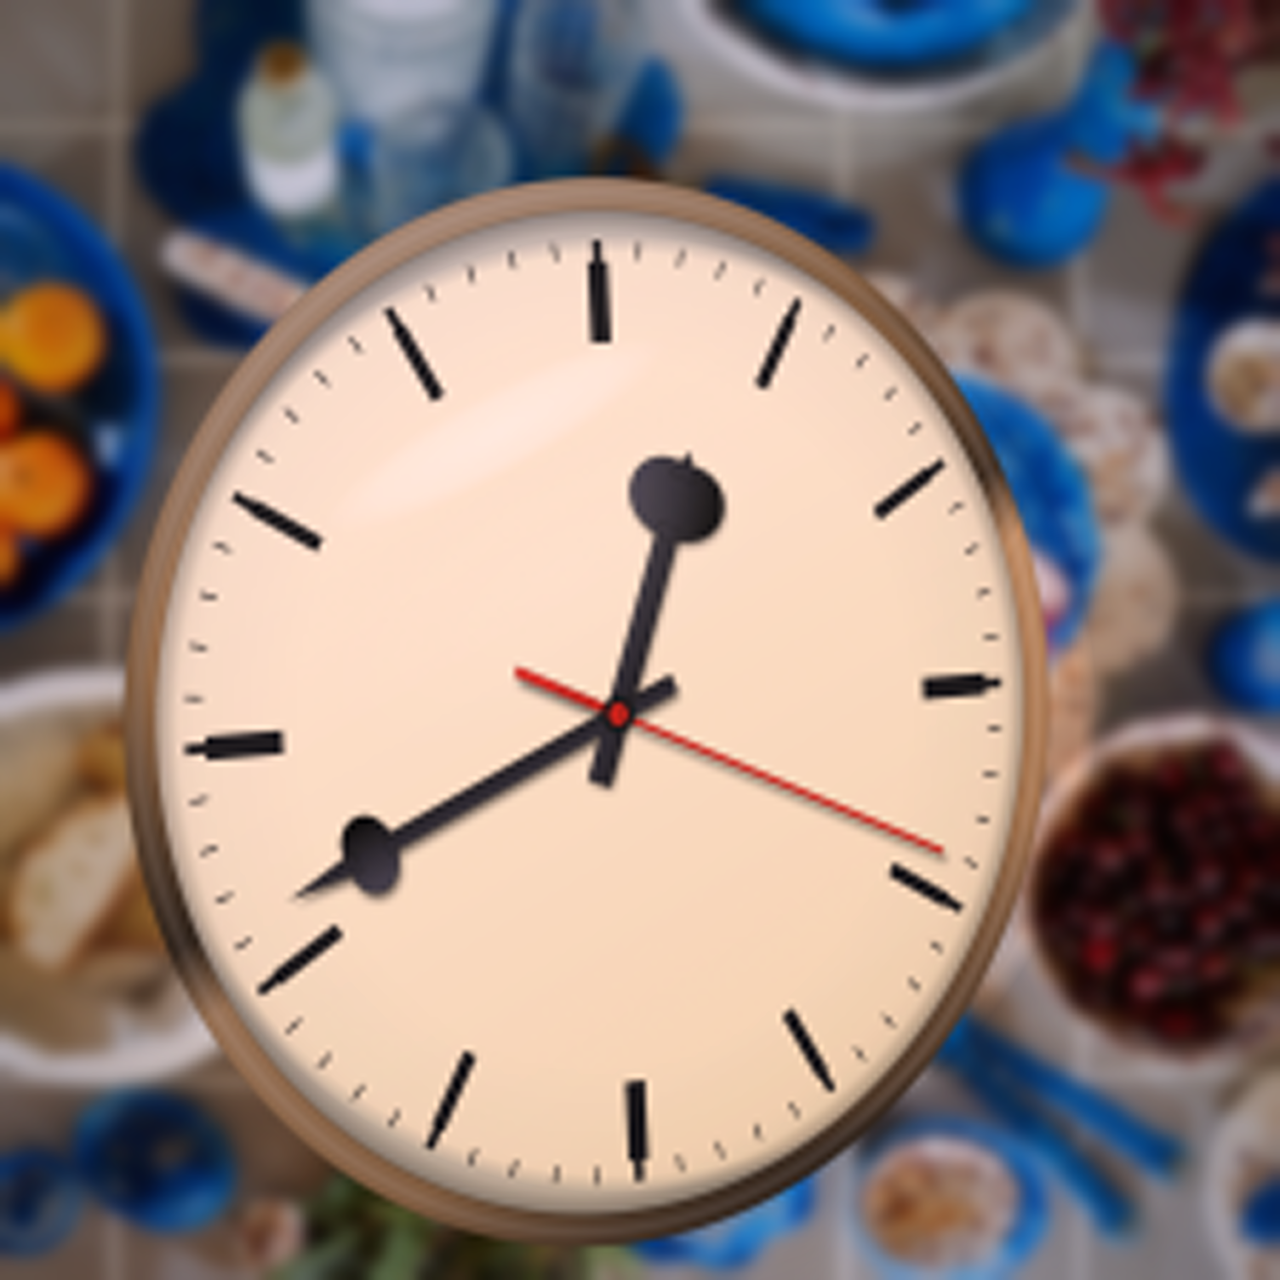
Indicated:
12.41.19
